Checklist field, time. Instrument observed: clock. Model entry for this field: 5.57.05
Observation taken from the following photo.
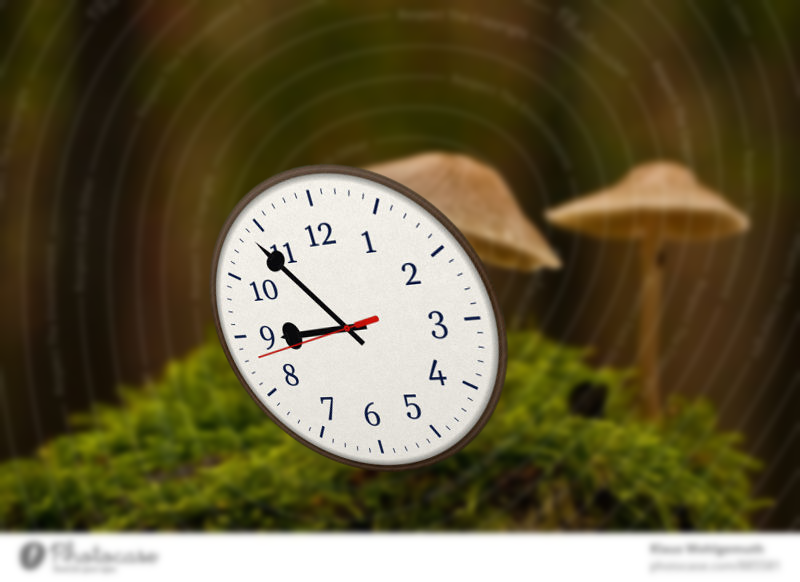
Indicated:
8.53.43
